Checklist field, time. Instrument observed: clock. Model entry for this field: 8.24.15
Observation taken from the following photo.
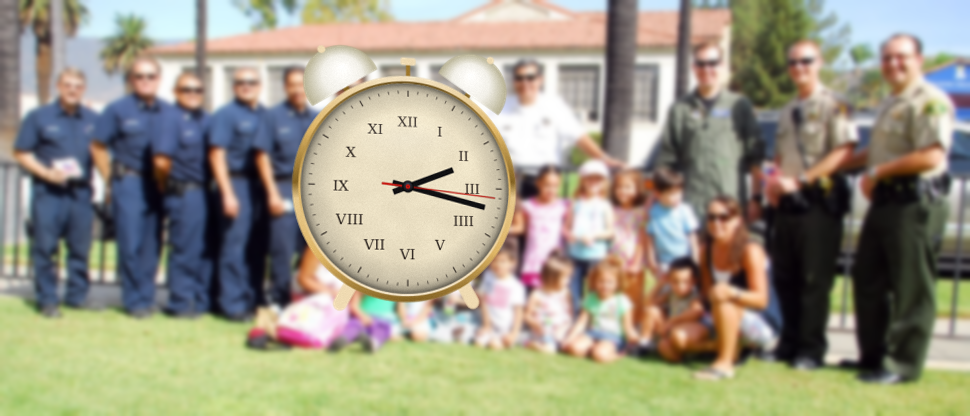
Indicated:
2.17.16
